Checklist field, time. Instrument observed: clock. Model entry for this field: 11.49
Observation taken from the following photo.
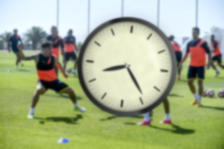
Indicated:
8.24
